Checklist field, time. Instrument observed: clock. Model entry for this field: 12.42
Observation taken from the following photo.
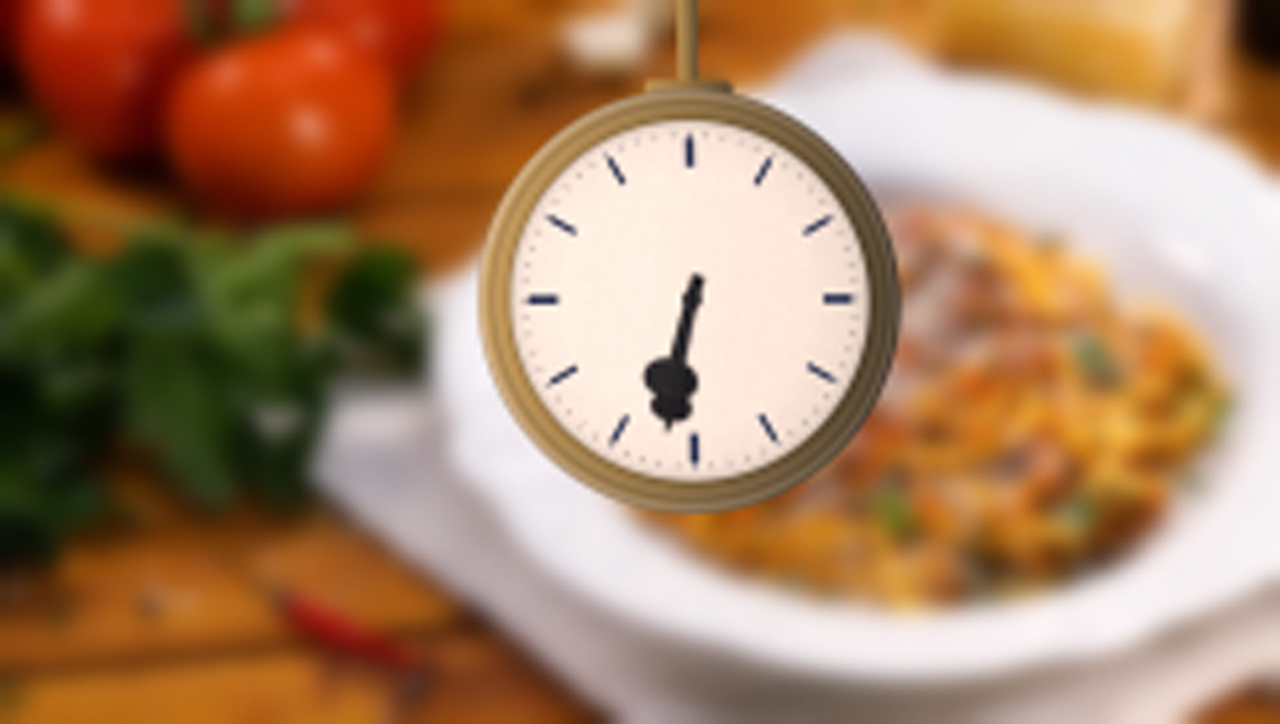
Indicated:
6.32
